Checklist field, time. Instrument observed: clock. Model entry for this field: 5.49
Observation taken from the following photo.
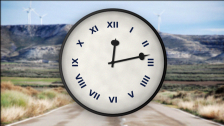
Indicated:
12.13
